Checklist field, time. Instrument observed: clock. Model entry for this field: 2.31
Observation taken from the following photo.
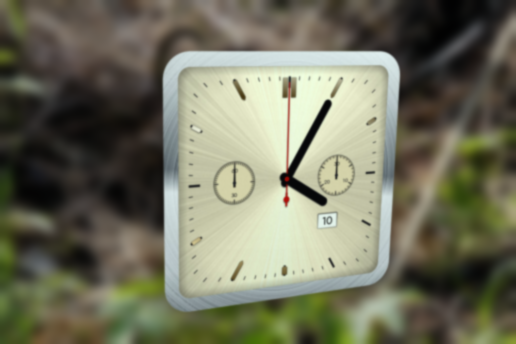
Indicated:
4.05
